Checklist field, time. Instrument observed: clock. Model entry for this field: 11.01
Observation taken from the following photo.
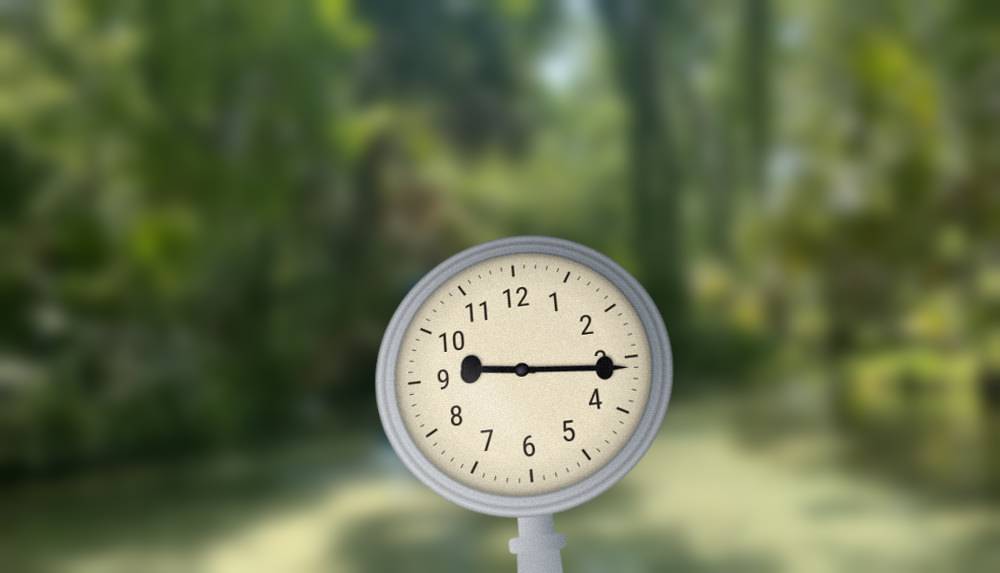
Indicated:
9.16
